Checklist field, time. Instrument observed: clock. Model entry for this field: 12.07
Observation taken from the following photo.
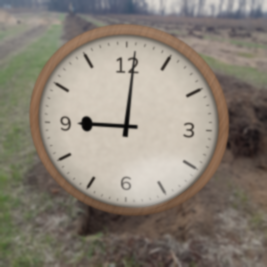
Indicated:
9.01
